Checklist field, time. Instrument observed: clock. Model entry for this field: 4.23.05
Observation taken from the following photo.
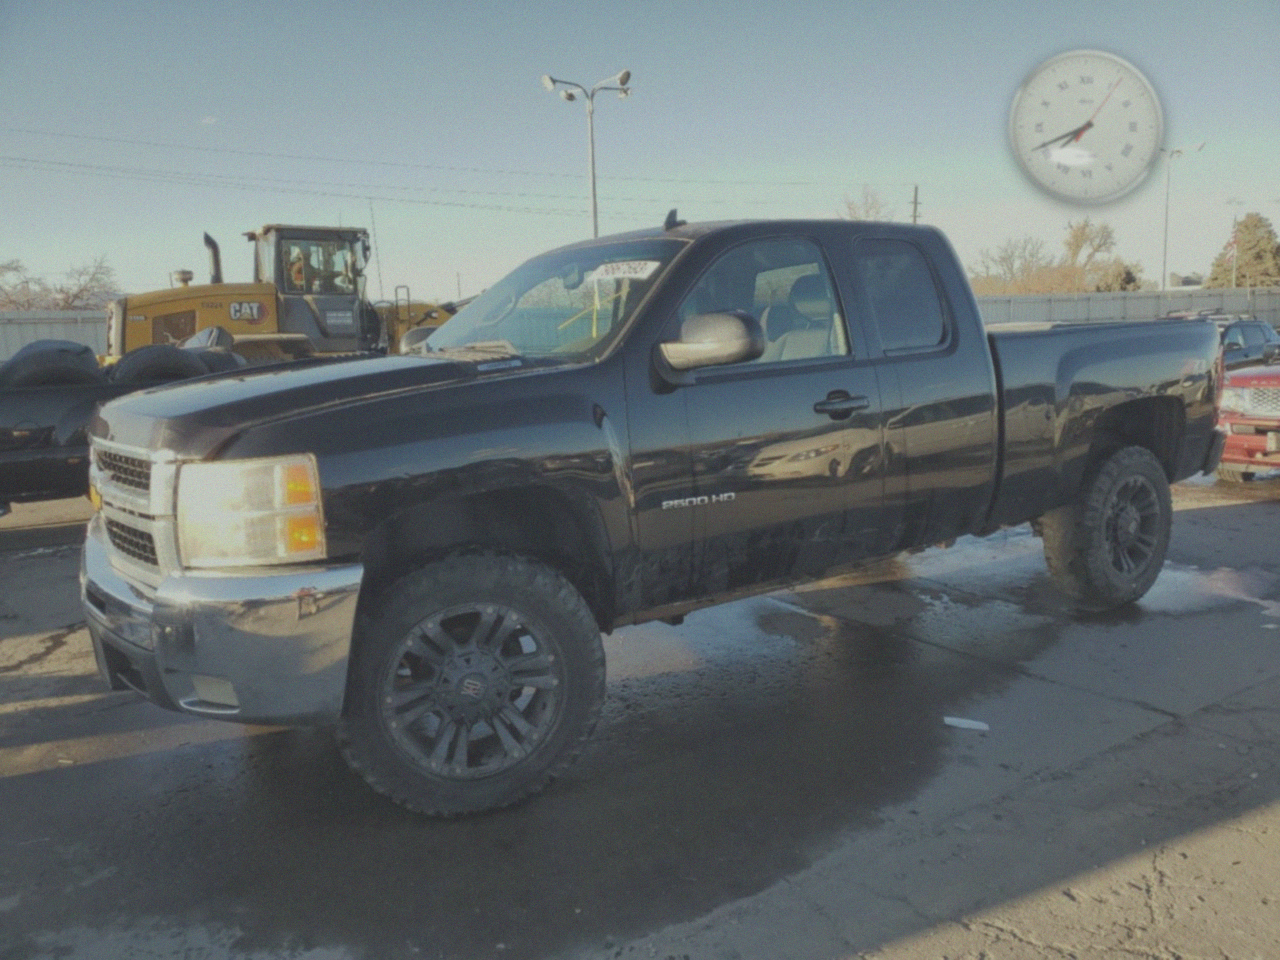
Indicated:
7.41.06
